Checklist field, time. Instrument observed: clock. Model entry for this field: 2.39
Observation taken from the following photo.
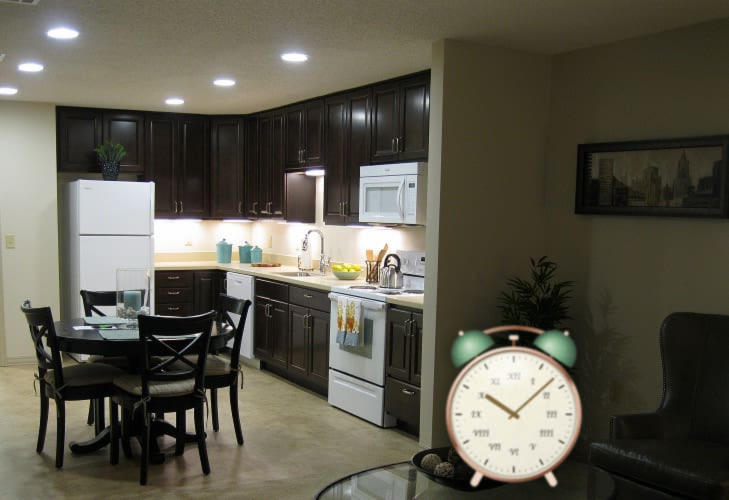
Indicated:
10.08
